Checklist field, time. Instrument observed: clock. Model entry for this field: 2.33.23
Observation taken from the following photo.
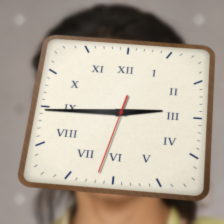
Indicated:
2.44.32
